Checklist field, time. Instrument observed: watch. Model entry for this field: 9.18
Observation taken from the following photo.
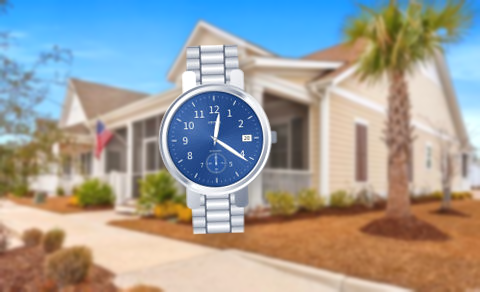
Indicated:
12.21
